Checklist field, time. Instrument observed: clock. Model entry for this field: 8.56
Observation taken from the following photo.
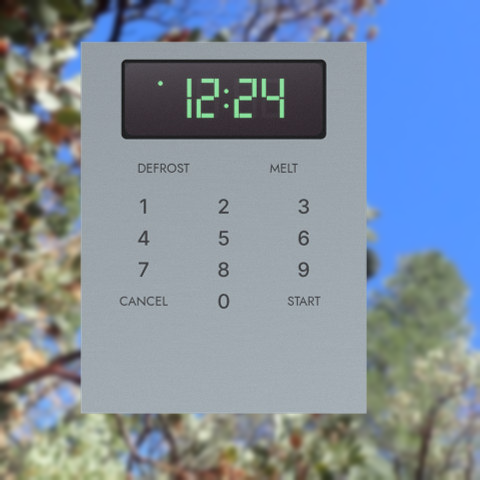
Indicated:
12.24
